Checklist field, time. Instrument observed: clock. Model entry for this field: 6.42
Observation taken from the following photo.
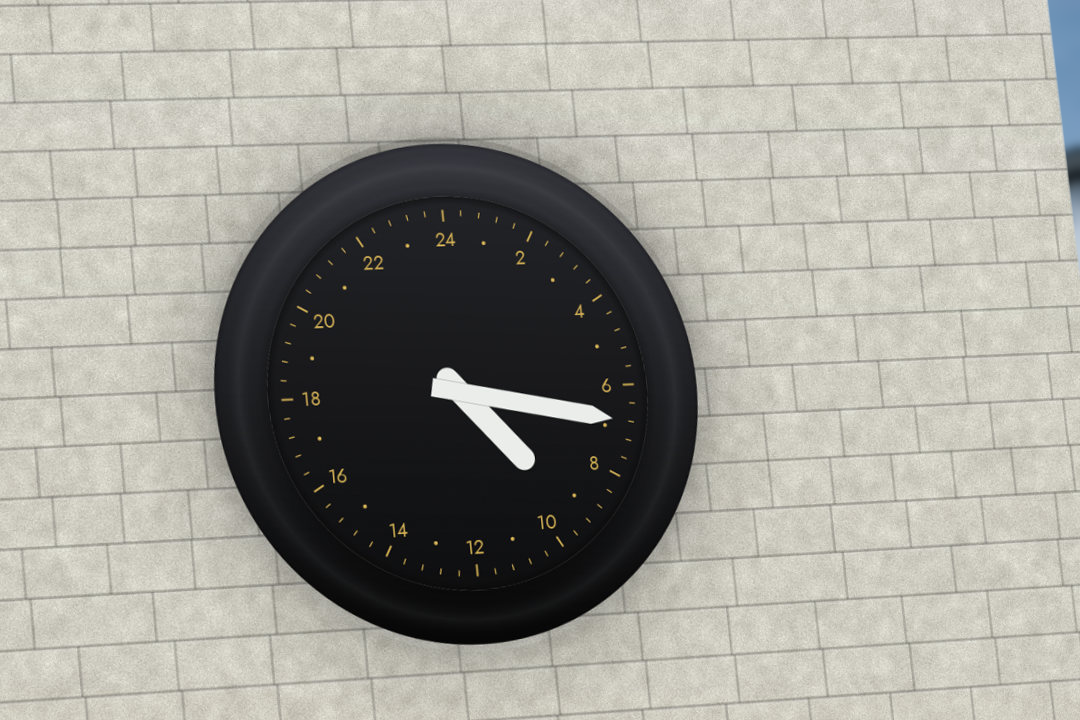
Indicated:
9.17
